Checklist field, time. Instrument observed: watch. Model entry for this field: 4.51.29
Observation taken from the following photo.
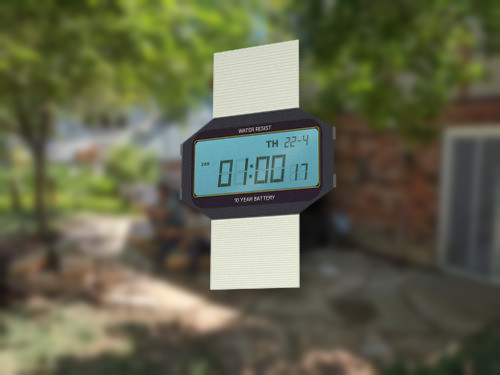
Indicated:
1.00.17
